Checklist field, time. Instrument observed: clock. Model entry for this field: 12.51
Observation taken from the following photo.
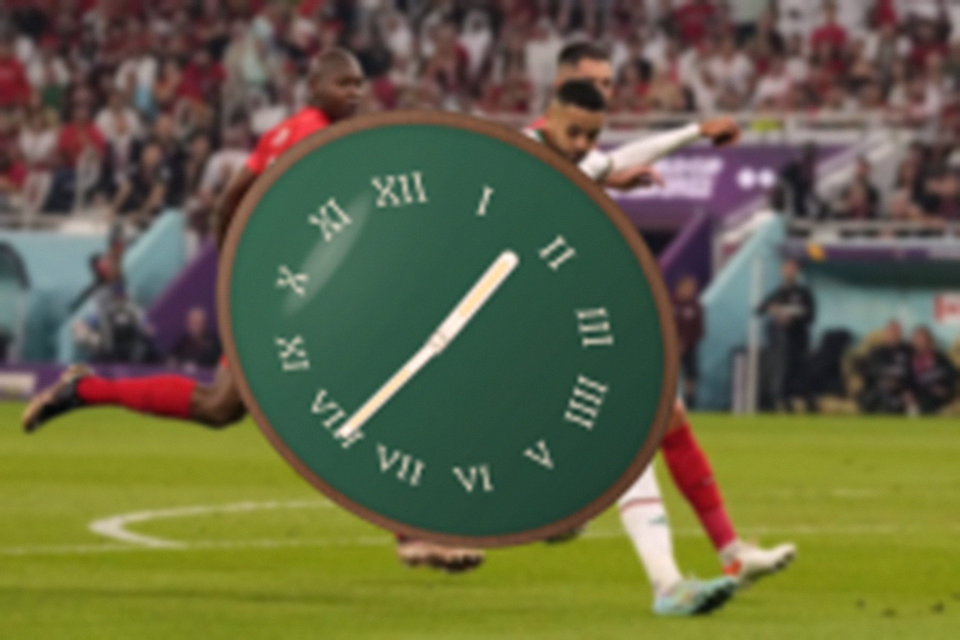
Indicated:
1.39
